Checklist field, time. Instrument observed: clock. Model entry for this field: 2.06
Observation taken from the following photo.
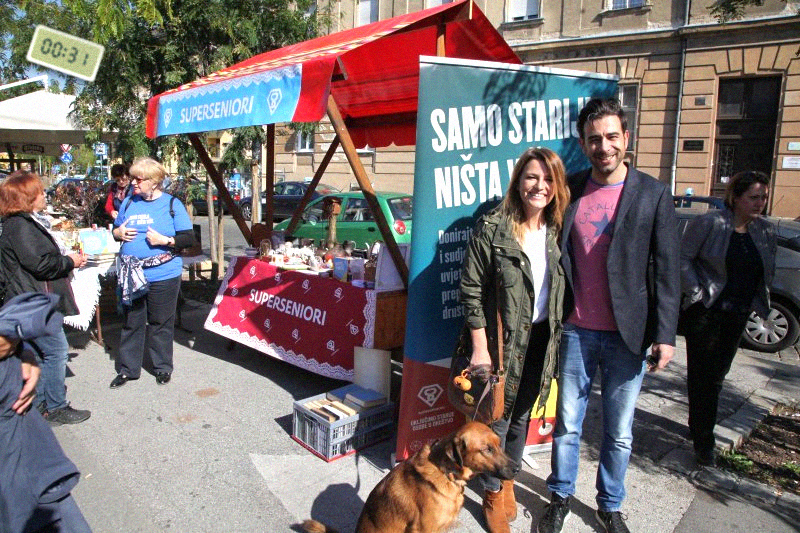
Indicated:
0.31
